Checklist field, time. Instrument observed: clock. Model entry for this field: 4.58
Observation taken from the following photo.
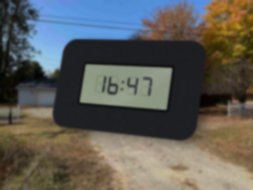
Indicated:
16.47
